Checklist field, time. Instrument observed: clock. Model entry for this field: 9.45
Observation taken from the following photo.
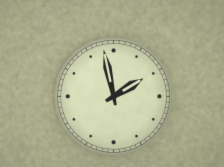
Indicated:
1.58
